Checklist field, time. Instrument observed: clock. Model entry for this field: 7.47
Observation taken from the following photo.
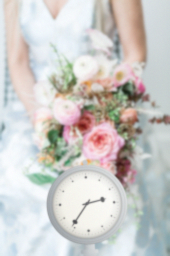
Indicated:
2.36
